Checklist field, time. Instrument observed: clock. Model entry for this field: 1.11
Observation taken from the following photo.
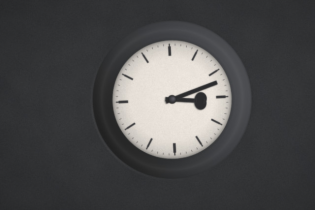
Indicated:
3.12
